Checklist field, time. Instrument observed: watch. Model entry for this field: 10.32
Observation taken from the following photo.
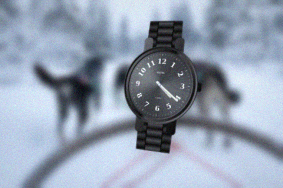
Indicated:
4.21
